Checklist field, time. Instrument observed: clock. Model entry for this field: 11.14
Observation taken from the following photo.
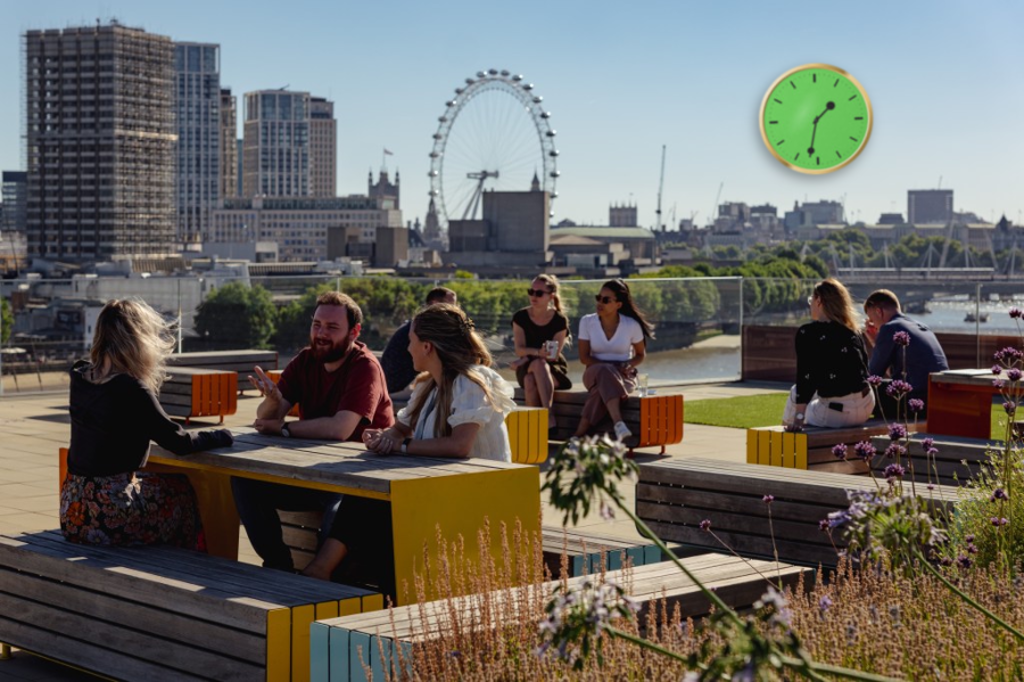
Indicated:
1.32
